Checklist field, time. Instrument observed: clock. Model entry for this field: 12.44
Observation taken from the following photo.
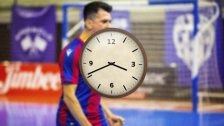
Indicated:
3.41
